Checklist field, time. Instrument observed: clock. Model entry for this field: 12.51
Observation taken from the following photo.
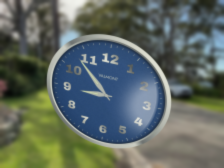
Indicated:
8.53
